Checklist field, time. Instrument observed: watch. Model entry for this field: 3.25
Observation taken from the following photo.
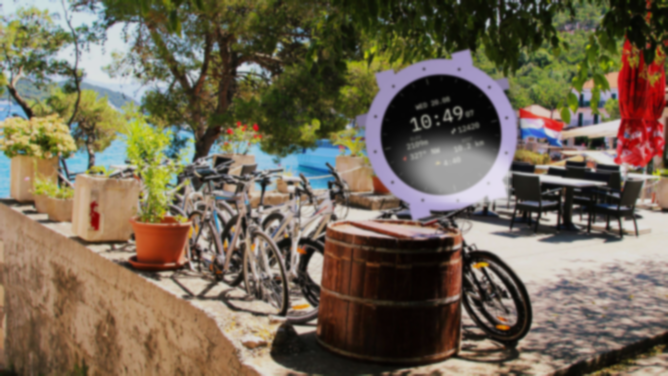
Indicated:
10.49
